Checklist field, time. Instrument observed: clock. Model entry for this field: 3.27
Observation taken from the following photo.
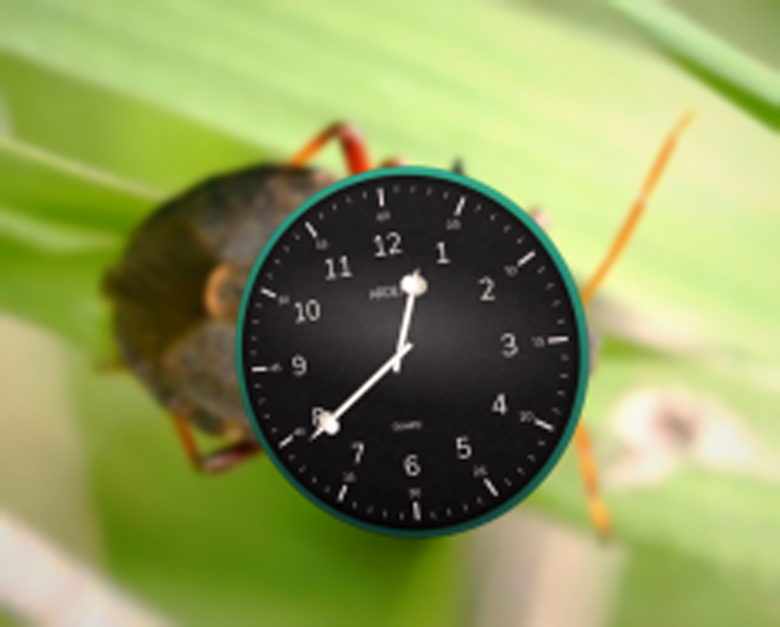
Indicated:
12.39
